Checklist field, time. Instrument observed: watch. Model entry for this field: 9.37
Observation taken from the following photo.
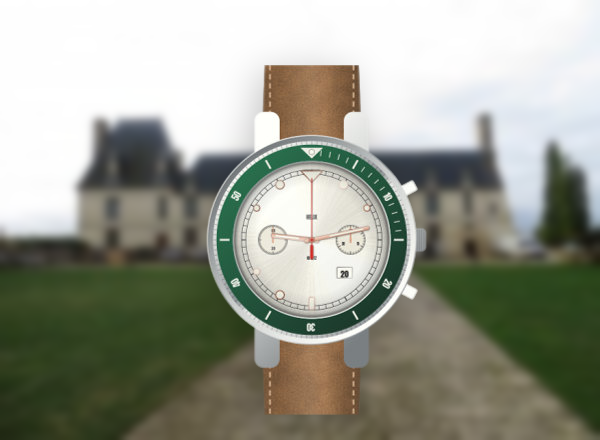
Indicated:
9.13
